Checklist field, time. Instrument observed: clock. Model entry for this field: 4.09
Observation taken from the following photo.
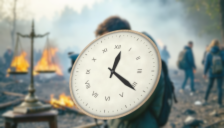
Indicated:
12.21
